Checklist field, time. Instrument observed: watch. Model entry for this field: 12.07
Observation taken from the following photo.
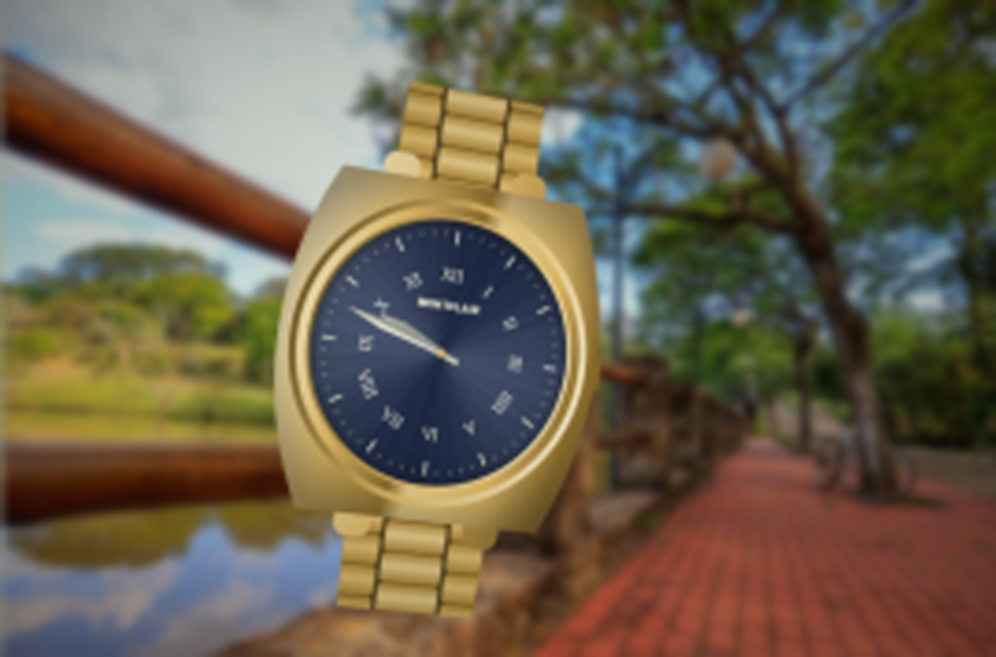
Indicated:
9.48
